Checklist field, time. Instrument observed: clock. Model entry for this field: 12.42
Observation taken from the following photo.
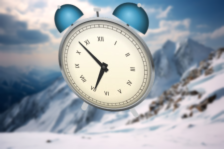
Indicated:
6.53
